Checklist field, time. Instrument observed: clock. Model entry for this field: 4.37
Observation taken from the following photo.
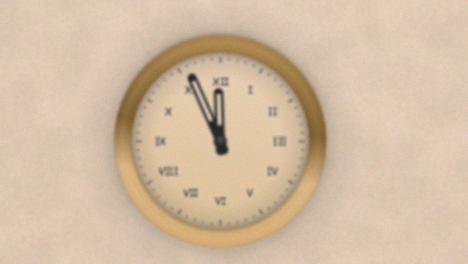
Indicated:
11.56
